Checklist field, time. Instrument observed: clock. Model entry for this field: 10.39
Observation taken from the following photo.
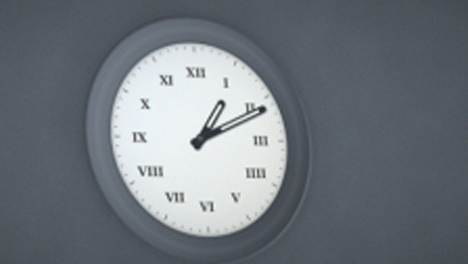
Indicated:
1.11
